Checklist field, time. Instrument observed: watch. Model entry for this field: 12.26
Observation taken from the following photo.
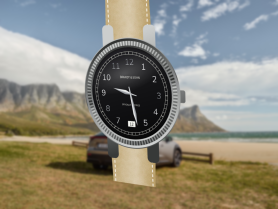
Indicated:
9.28
